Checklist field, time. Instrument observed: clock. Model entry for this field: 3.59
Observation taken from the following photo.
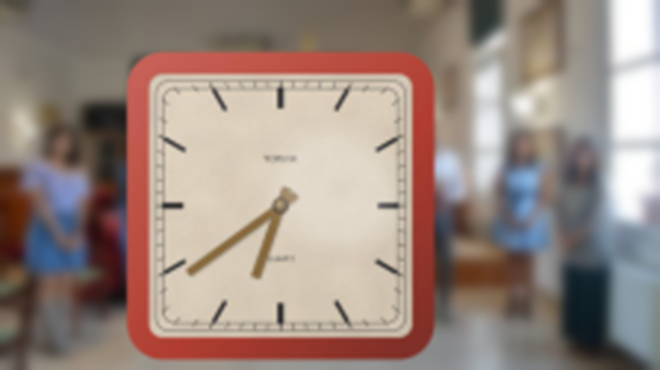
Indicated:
6.39
